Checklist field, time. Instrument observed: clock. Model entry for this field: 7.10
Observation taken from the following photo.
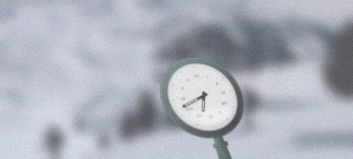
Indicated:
6.42
